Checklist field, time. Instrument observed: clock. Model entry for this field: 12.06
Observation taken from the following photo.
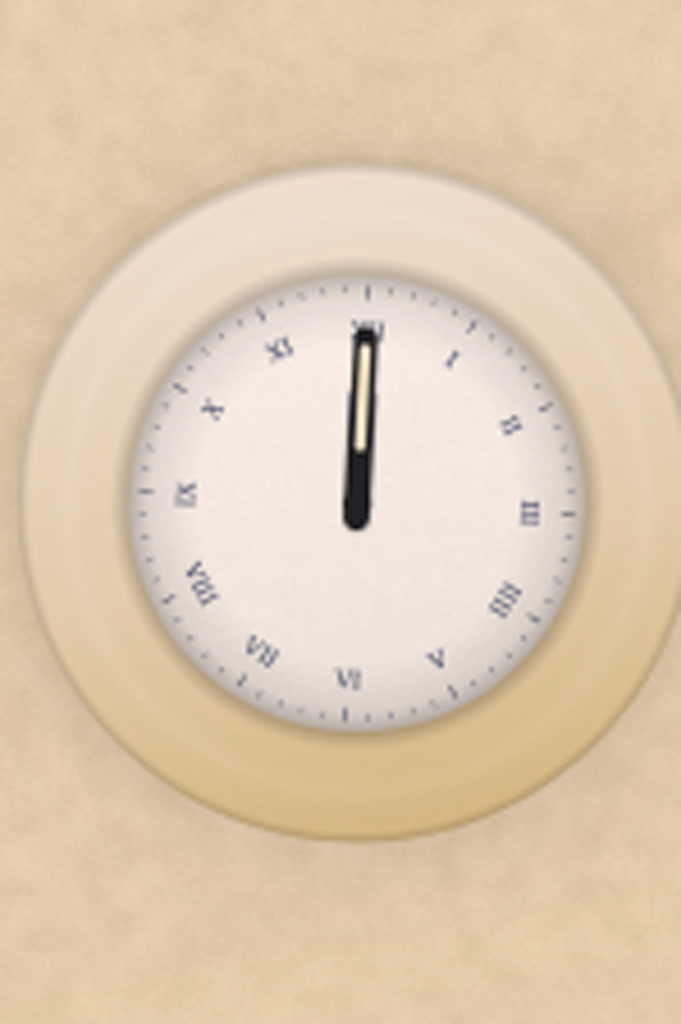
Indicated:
12.00
